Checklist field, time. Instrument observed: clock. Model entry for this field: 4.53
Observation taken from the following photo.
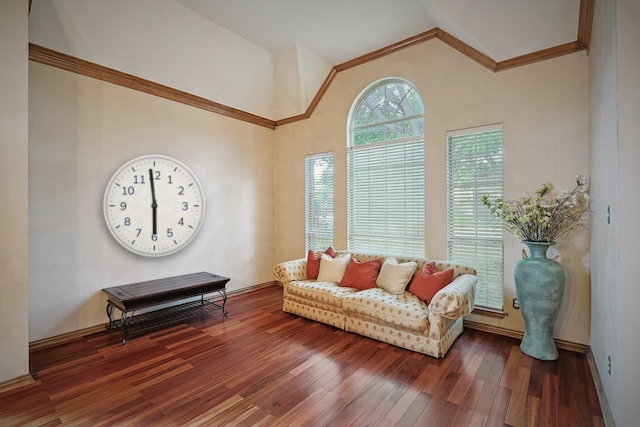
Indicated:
5.59
